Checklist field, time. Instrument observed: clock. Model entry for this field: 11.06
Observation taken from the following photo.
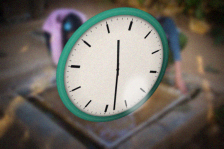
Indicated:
11.28
